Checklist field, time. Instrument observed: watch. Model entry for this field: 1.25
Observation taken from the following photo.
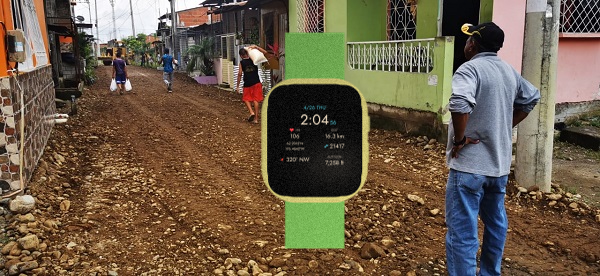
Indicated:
2.04
